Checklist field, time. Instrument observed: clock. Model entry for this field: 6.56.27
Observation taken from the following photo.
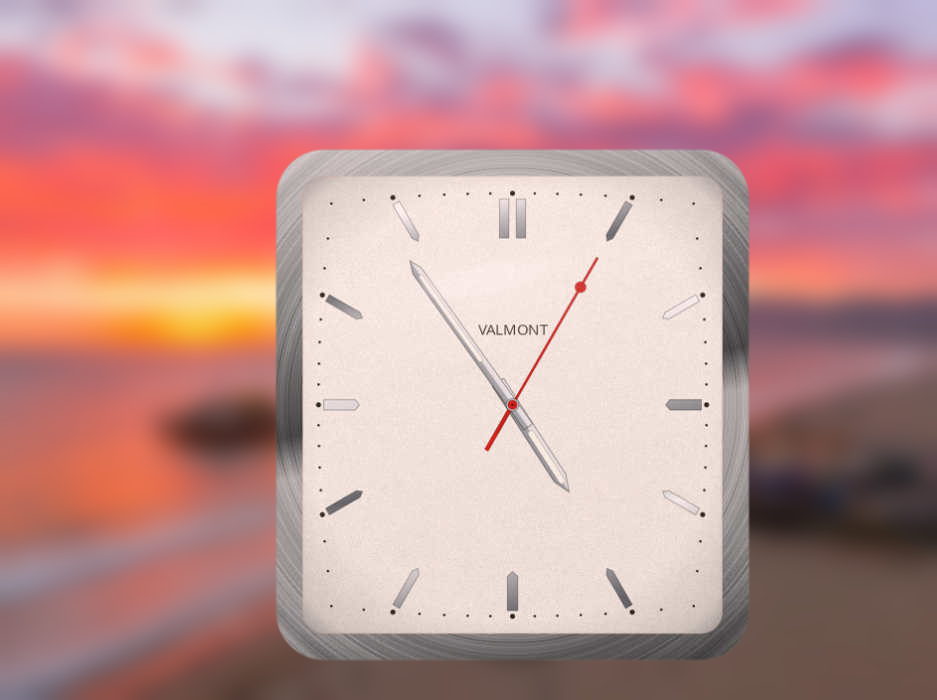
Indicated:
4.54.05
